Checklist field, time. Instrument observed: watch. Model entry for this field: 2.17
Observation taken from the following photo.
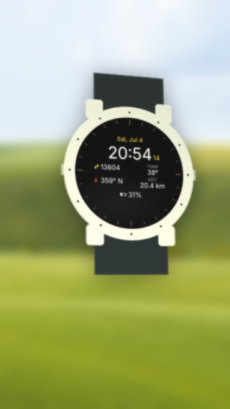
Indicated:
20.54
